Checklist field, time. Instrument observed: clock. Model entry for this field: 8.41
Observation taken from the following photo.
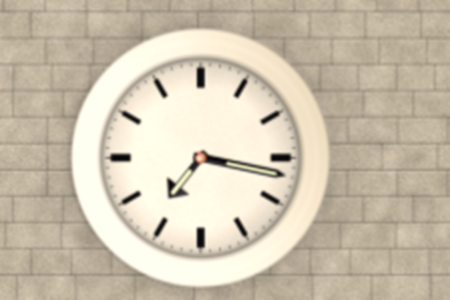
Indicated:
7.17
